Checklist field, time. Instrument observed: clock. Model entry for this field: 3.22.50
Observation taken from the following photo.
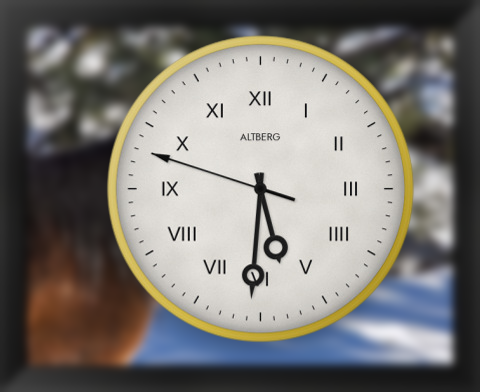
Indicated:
5.30.48
